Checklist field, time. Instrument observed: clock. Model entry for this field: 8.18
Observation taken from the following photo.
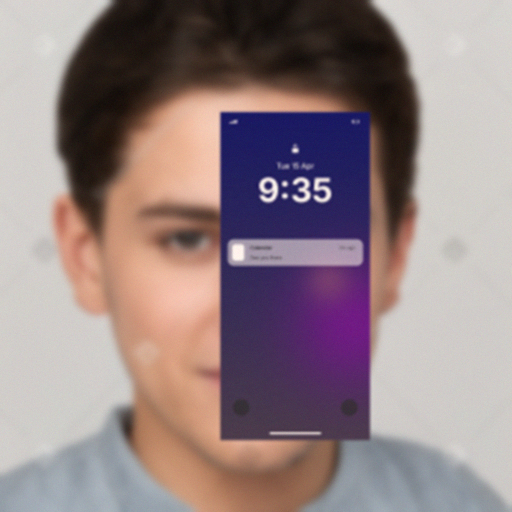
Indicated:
9.35
